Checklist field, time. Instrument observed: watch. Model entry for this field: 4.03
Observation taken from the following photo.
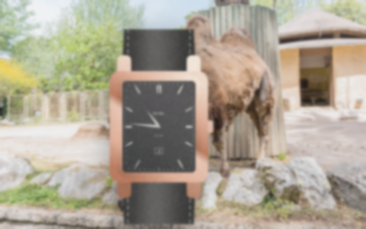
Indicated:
10.46
